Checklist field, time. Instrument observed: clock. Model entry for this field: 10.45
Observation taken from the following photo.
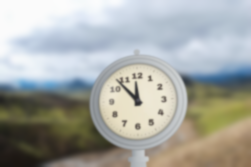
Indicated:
11.53
